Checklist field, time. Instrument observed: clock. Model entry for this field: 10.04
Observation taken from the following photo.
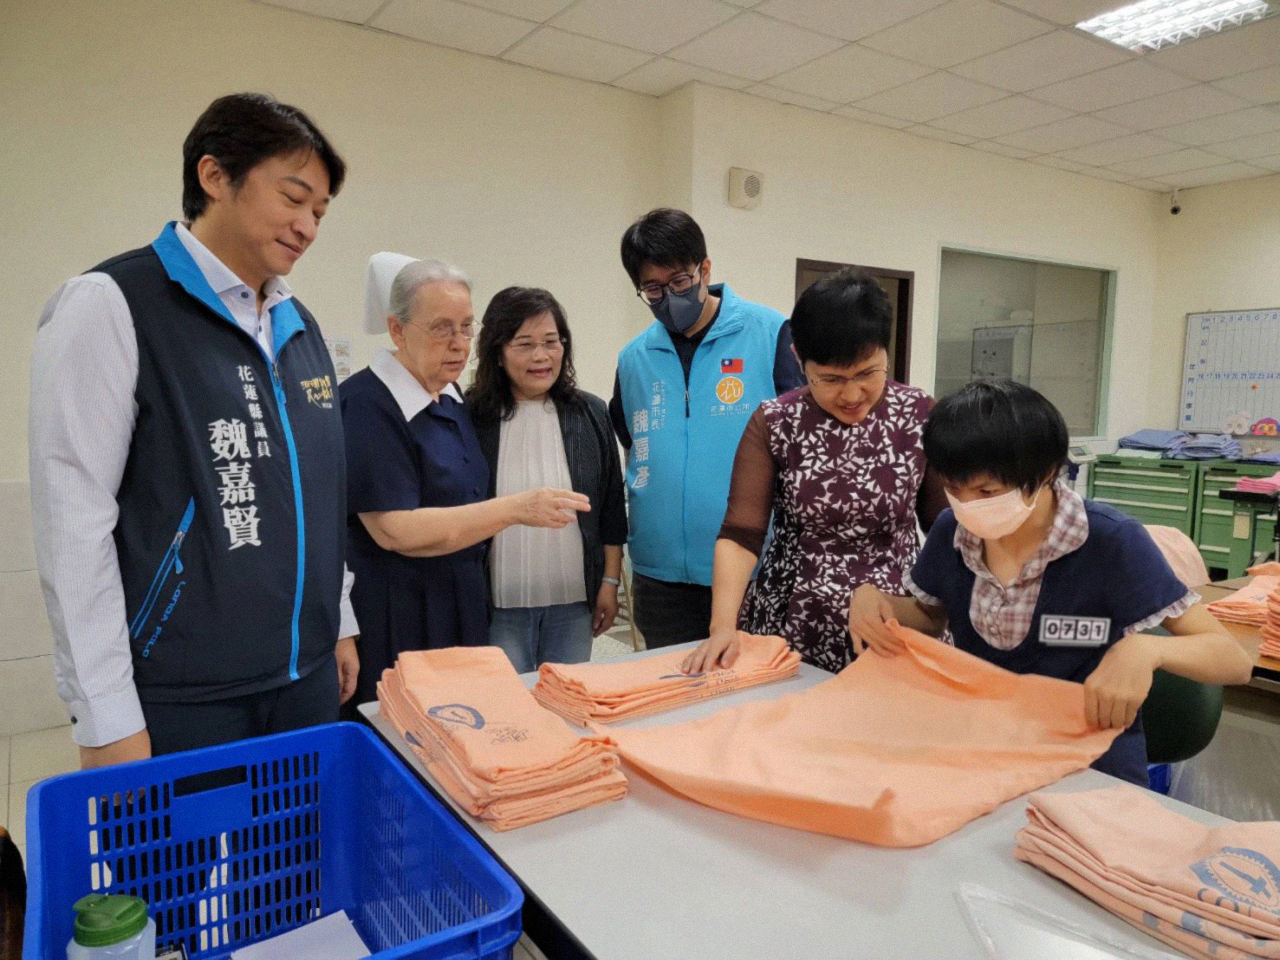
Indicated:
7.31
